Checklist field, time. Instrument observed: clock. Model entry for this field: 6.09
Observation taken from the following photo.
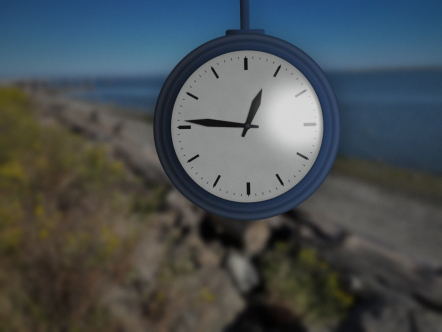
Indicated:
12.46
